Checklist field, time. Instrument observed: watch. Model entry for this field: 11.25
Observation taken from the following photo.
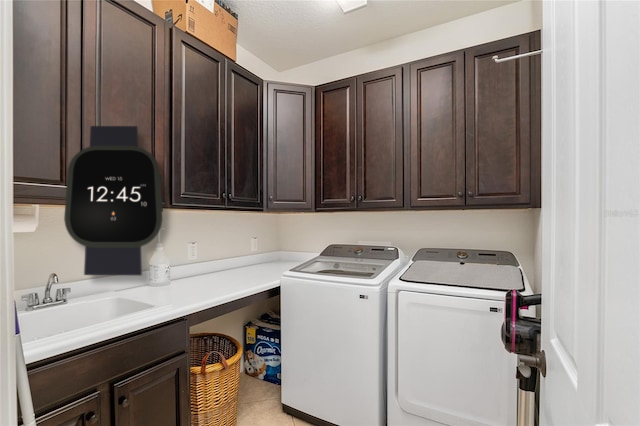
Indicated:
12.45
